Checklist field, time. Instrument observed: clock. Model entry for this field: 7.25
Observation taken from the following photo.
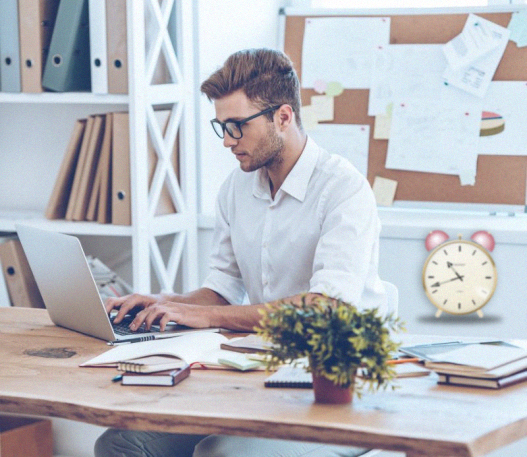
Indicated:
10.42
